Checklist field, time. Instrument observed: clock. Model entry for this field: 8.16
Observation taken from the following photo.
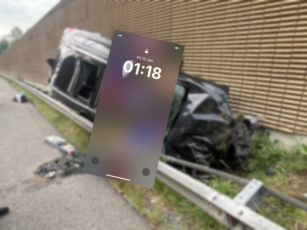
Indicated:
1.18
